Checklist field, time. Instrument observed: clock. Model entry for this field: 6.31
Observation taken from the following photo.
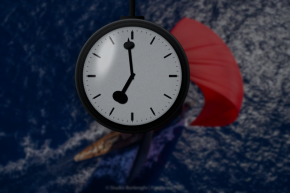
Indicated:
6.59
